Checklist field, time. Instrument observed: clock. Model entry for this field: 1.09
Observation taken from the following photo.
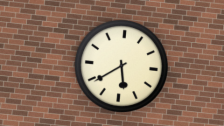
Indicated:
5.39
